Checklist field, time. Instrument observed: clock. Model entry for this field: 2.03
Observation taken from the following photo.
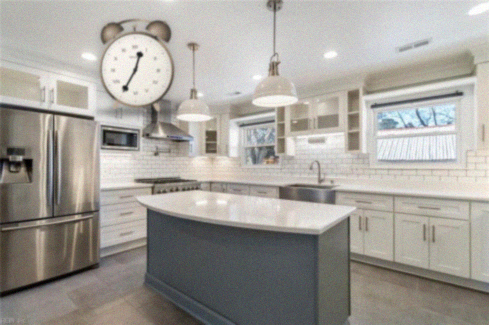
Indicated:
12.35
